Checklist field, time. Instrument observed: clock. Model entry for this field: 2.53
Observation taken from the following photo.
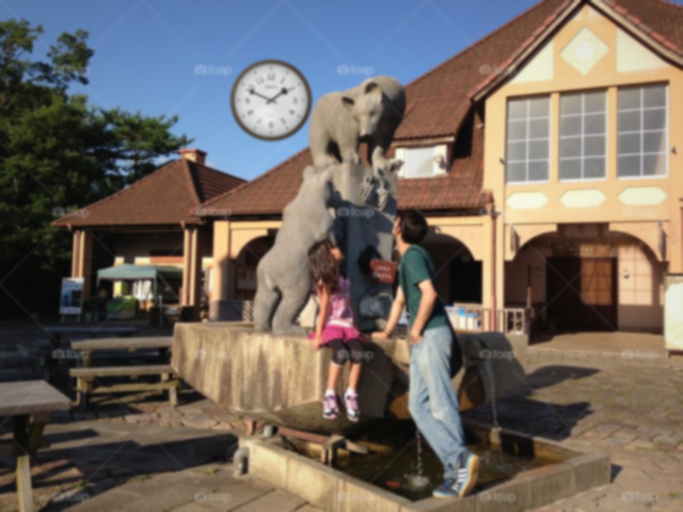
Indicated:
1.49
